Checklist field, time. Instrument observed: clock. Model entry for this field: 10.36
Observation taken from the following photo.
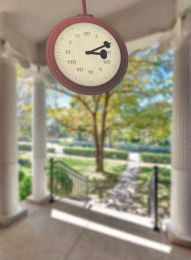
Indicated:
3.11
